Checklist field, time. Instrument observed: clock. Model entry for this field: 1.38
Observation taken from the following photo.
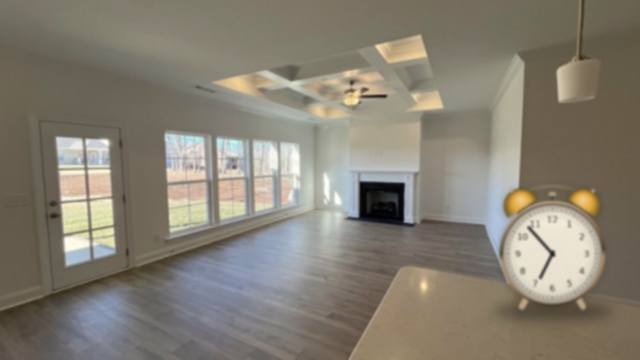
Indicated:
6.53
